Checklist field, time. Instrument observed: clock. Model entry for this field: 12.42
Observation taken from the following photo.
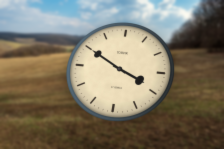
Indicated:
3.50
